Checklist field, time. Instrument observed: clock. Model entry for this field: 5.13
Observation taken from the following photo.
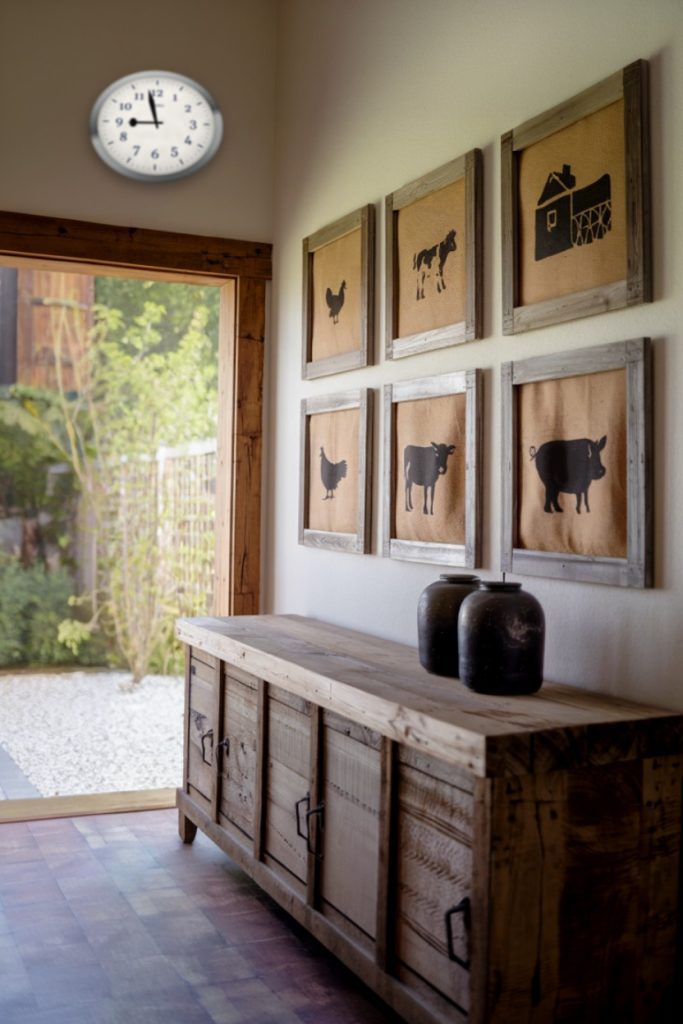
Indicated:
8.58
